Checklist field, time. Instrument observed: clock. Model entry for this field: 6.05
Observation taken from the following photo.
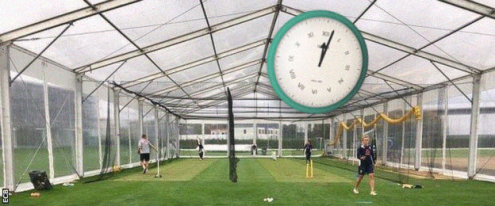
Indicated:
12.02
